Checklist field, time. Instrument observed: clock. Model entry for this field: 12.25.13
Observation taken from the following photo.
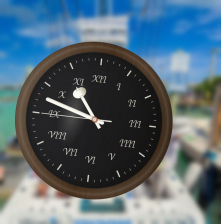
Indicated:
10.47.45
